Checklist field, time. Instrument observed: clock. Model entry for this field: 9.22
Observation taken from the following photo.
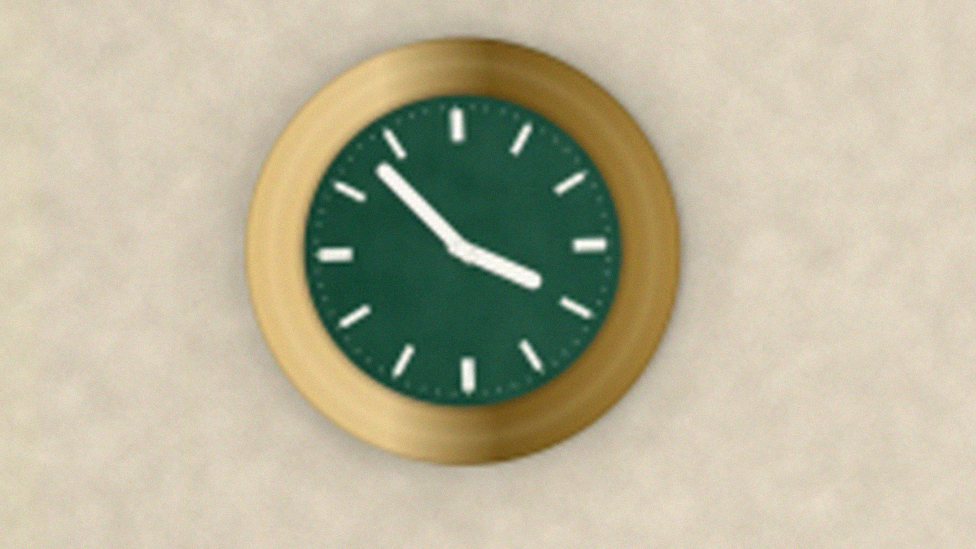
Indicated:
3.53
